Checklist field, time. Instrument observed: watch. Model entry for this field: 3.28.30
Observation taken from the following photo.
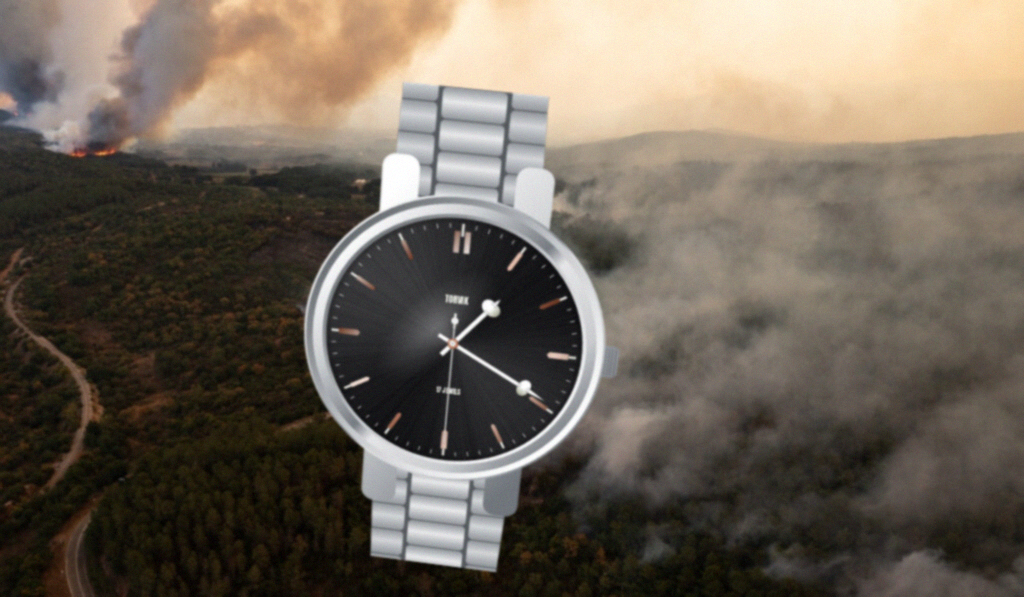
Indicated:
1.19.30
